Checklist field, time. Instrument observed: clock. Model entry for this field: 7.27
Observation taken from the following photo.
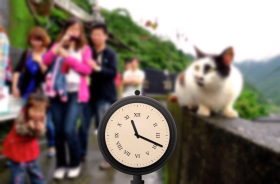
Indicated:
11.19
